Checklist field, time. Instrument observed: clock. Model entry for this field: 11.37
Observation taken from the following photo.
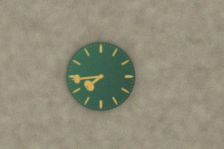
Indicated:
7.44
